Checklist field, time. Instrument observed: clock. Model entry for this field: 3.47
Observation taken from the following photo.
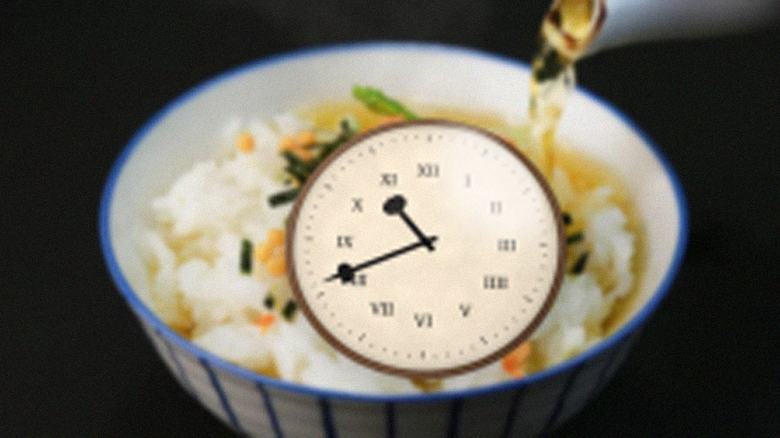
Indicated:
10.41
